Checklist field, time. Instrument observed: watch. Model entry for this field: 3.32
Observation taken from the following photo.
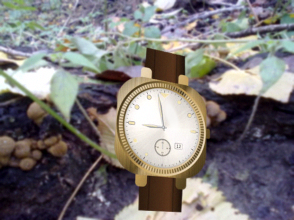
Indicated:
8.58
